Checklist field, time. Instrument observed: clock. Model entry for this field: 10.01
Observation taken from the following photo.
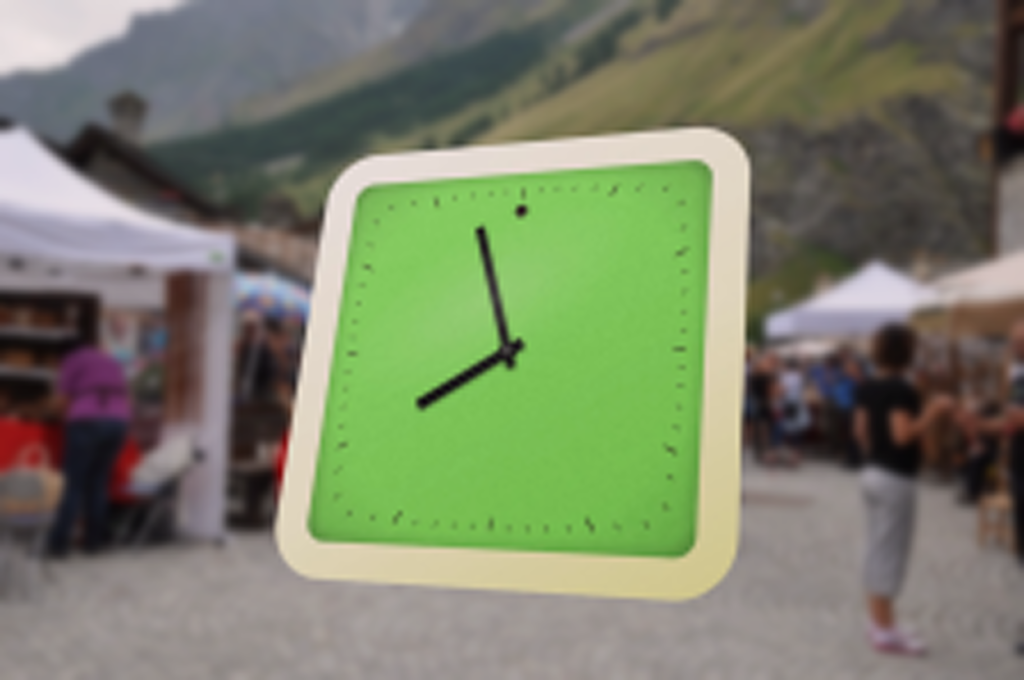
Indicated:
7.57
